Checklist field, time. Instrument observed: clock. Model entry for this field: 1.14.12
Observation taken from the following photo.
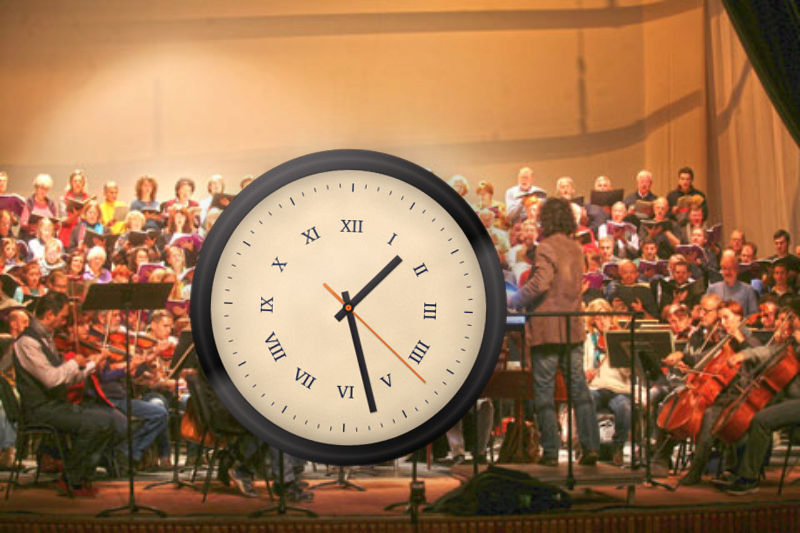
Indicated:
1.27.22
